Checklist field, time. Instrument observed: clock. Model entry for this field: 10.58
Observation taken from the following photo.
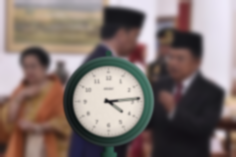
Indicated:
4.14
